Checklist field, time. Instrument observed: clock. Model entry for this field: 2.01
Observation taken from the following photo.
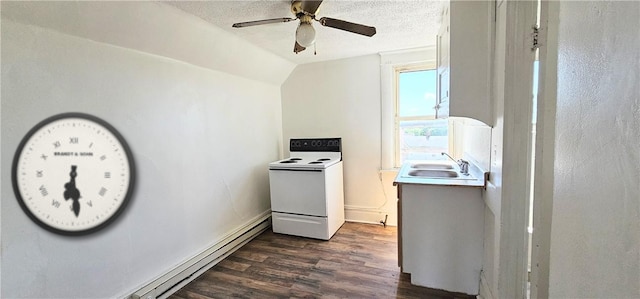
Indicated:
6.29
